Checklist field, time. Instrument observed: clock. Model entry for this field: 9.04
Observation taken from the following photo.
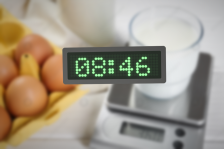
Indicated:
8.46
